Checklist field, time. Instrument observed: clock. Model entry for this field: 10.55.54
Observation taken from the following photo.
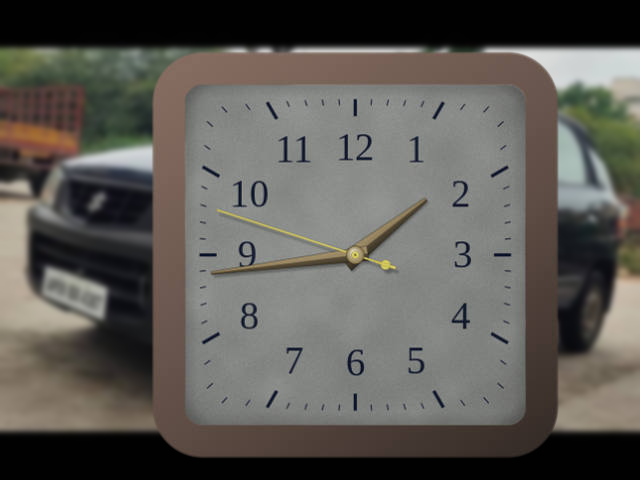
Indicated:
1.43.48
